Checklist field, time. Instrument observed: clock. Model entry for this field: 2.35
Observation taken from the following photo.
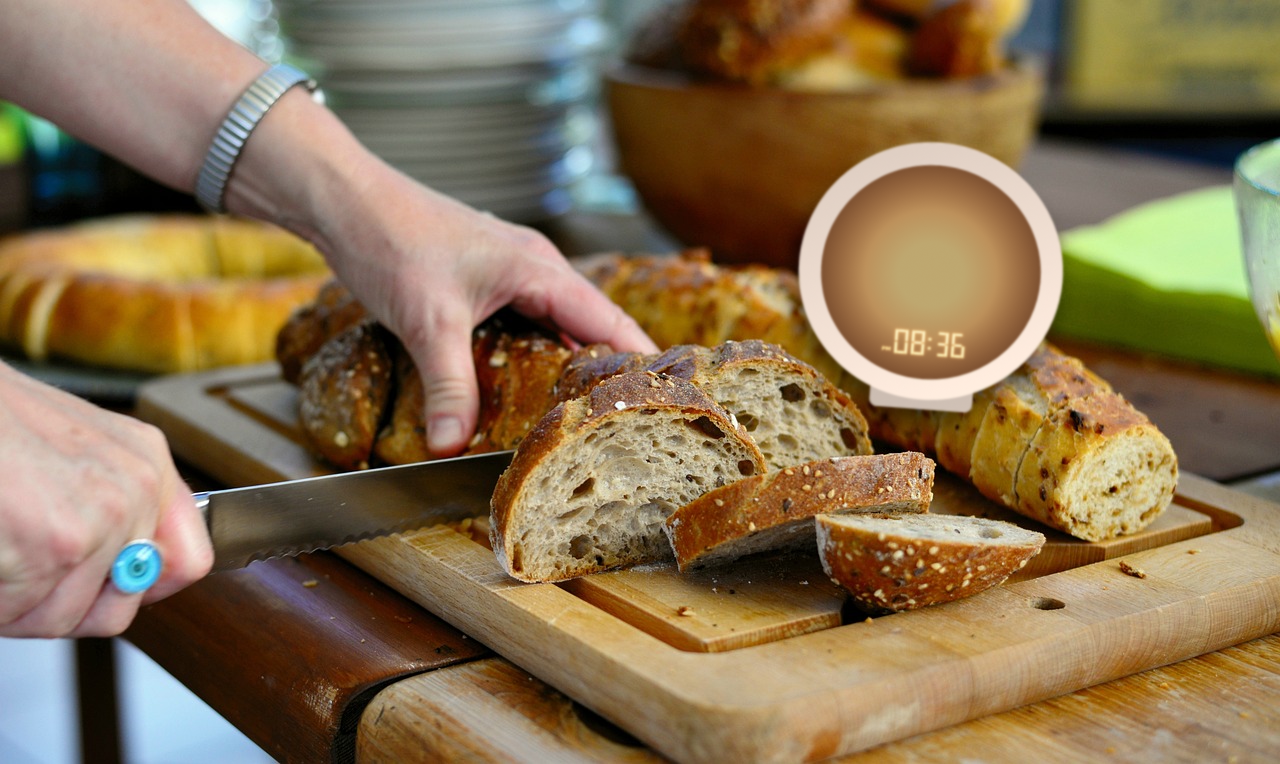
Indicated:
8.36
